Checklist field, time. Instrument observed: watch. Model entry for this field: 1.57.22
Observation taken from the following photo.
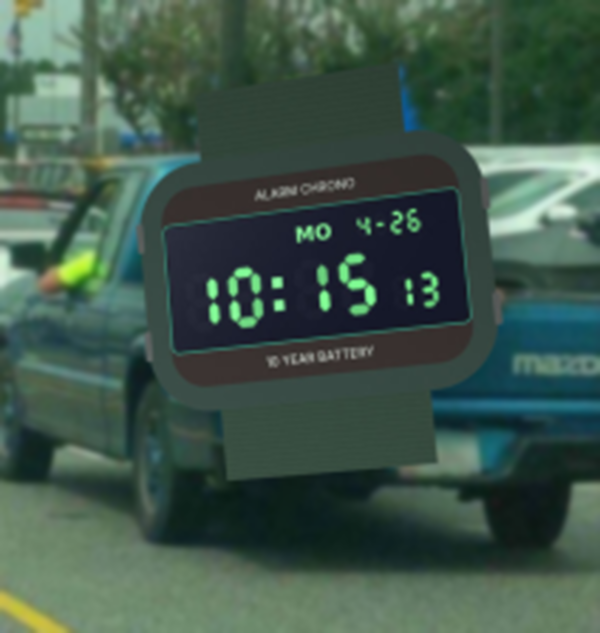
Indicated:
10.15.13
